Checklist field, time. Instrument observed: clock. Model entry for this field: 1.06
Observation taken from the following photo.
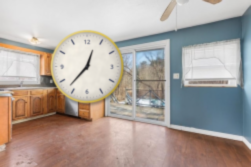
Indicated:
12.37
